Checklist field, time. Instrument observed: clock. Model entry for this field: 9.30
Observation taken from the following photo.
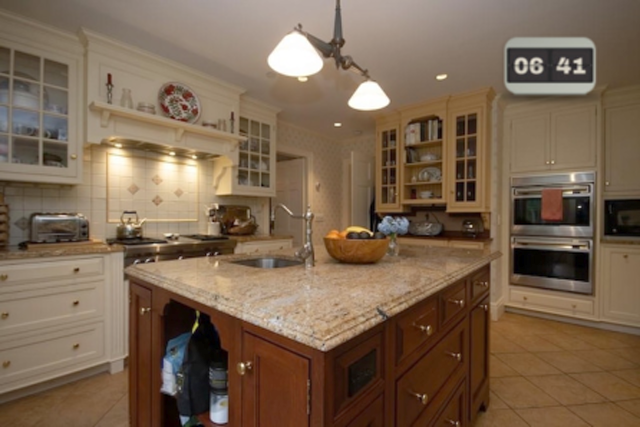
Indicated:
6.41
